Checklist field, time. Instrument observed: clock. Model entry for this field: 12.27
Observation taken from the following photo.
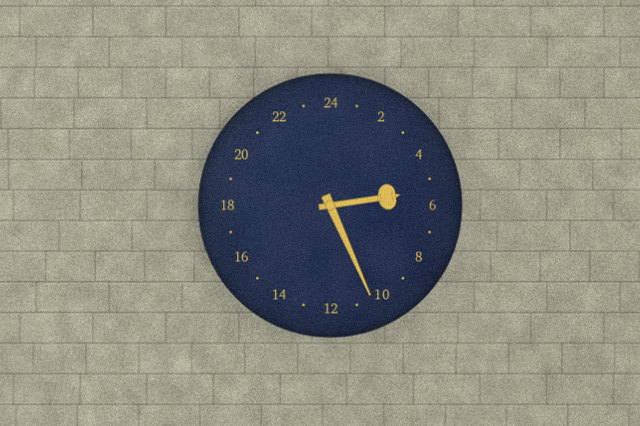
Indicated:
5.26
